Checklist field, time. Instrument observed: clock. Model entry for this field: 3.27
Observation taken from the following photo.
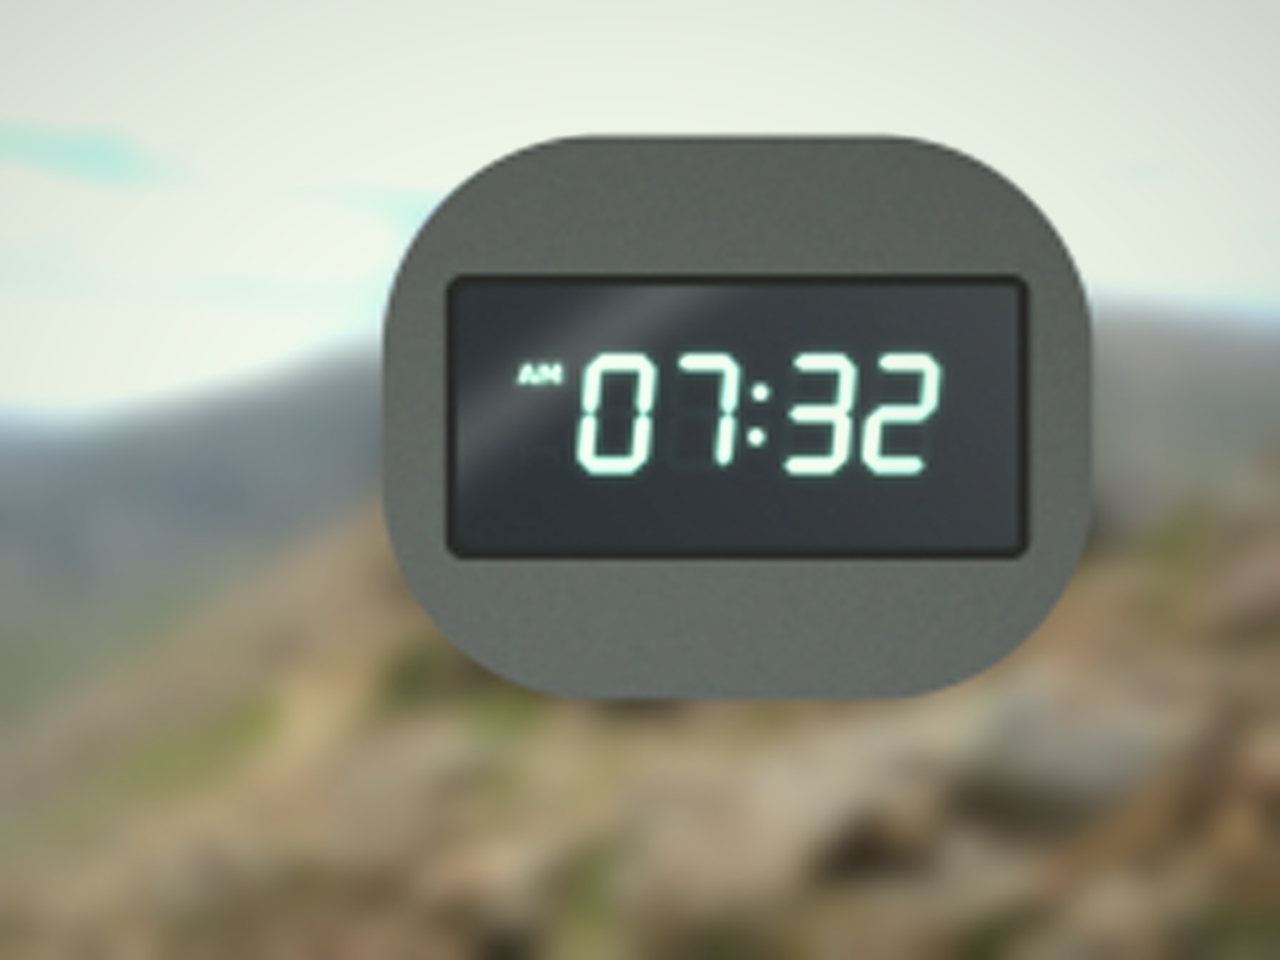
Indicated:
7.32
